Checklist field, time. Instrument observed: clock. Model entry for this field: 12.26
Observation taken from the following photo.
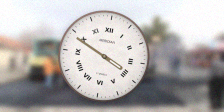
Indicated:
3.49
